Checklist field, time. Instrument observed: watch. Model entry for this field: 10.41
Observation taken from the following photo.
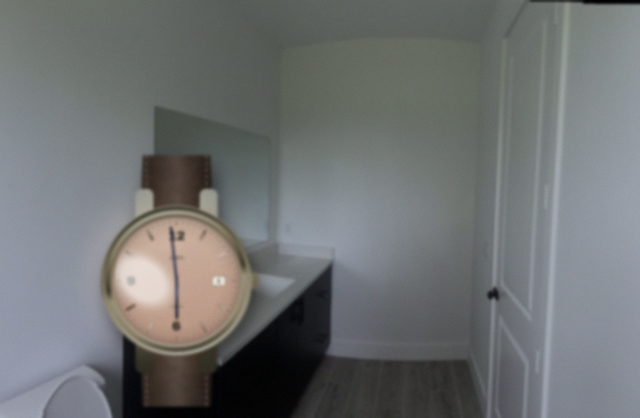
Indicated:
5.59
